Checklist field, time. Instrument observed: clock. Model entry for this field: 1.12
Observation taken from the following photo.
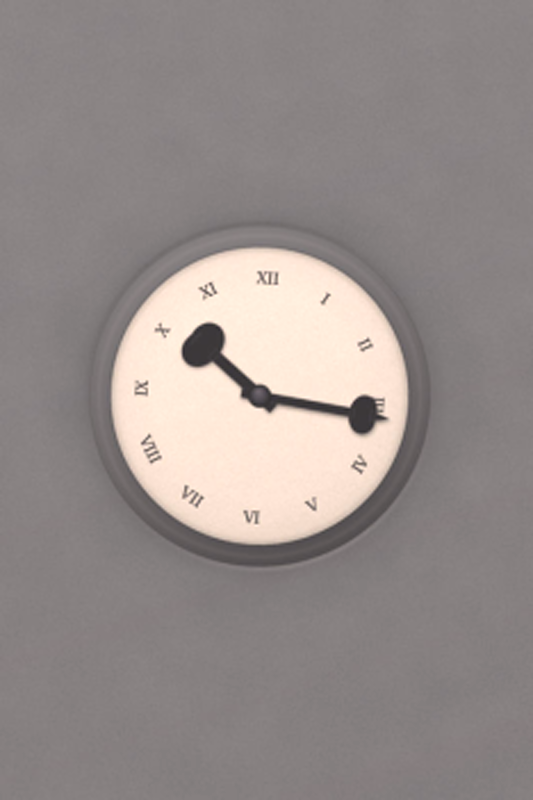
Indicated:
10.16
